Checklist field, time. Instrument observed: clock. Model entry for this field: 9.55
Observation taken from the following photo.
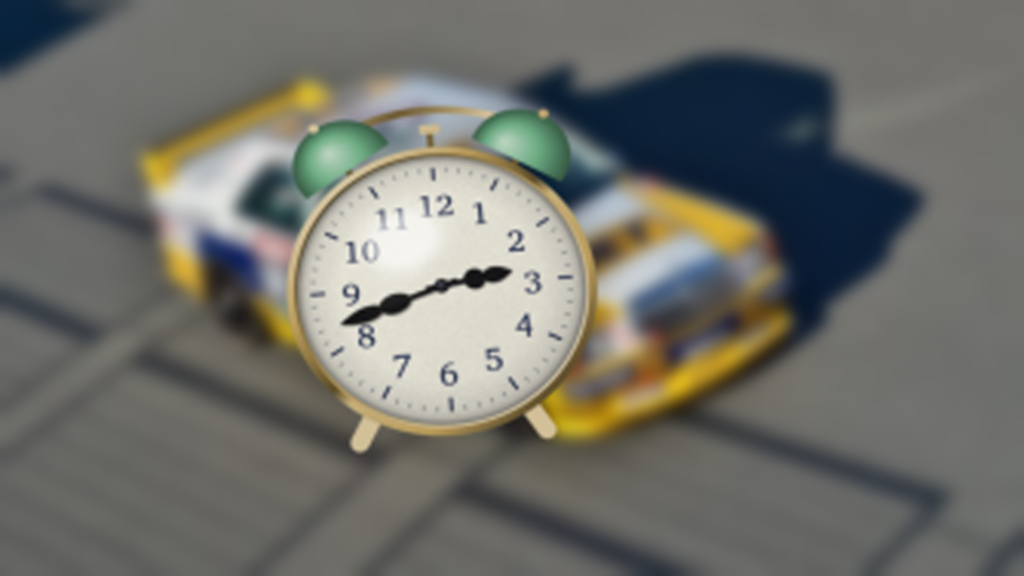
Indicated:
2.42
